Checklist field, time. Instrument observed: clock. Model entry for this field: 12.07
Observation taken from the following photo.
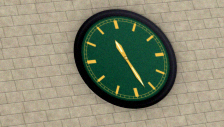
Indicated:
11.27
